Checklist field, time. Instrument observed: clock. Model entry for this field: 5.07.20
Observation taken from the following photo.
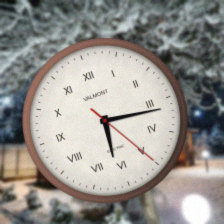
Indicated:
6.16.25
